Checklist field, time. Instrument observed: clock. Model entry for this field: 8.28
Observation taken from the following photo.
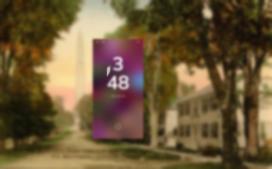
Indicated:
3.48
